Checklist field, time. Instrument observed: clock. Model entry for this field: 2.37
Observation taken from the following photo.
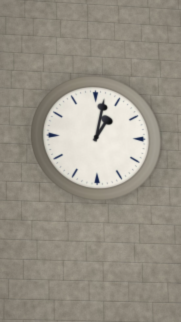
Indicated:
1.02
